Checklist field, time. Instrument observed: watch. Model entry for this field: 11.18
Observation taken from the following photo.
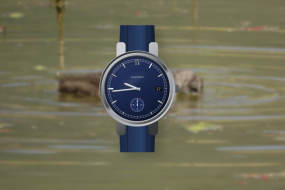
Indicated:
9.44
